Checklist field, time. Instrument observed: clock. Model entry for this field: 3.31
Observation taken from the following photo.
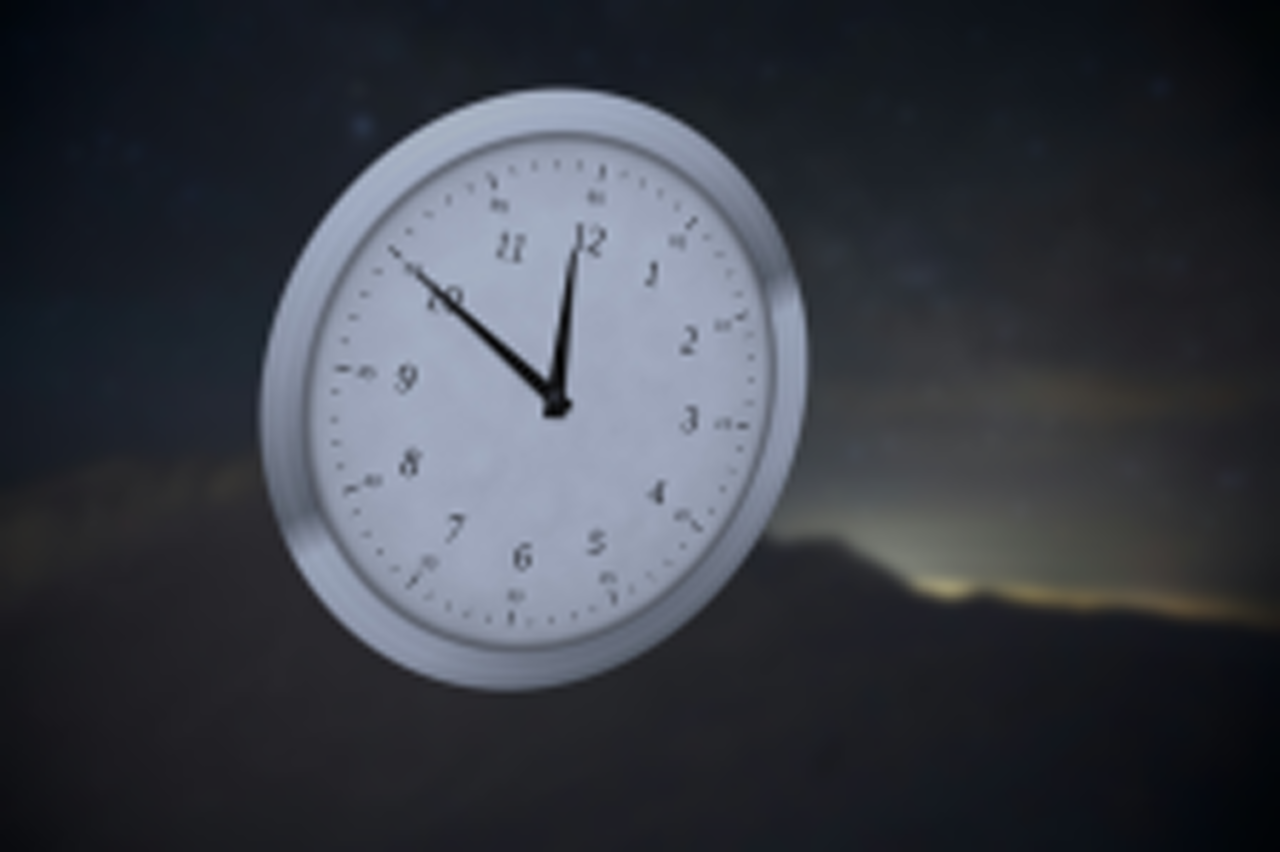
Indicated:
11.50
